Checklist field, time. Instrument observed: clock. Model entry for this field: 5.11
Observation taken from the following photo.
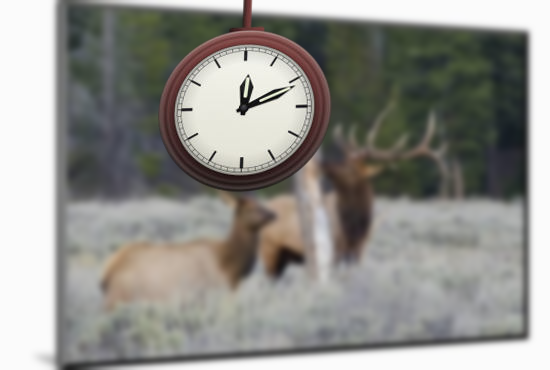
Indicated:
12.11
